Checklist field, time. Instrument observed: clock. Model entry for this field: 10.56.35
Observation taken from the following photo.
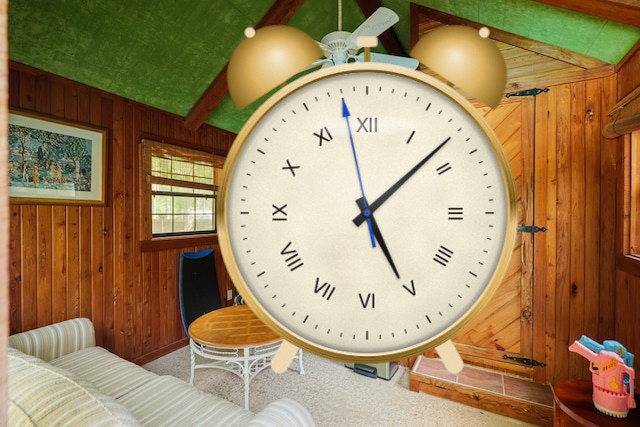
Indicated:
5.07.58
